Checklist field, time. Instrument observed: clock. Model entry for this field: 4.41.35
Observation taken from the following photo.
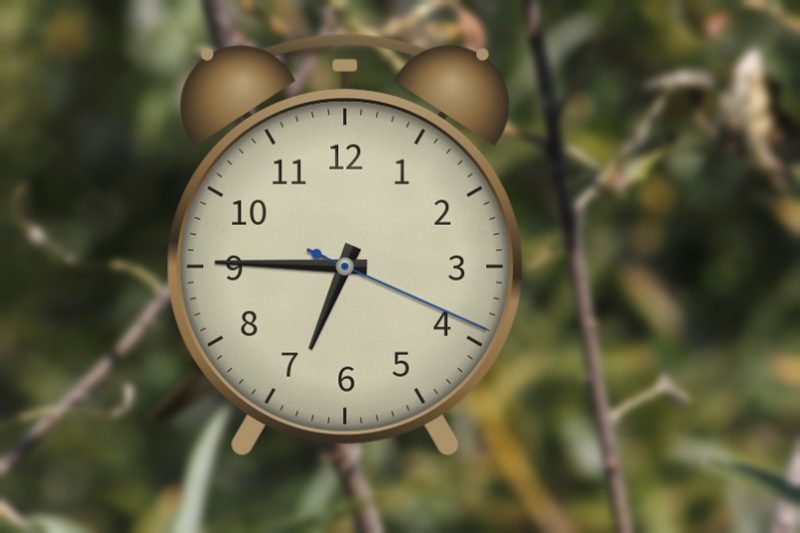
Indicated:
6.45.19
